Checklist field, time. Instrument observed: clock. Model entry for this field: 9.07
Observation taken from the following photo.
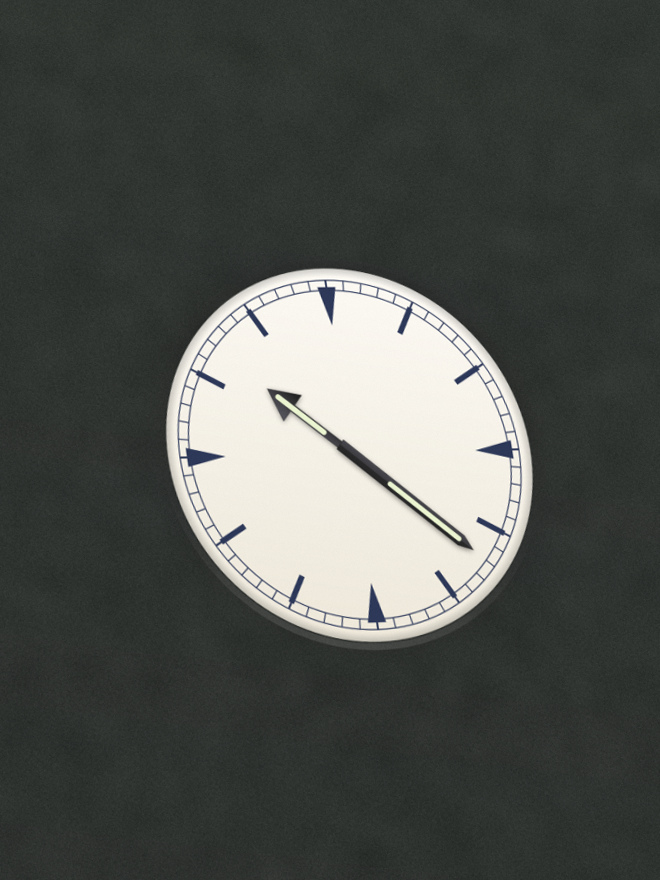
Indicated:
10.22
